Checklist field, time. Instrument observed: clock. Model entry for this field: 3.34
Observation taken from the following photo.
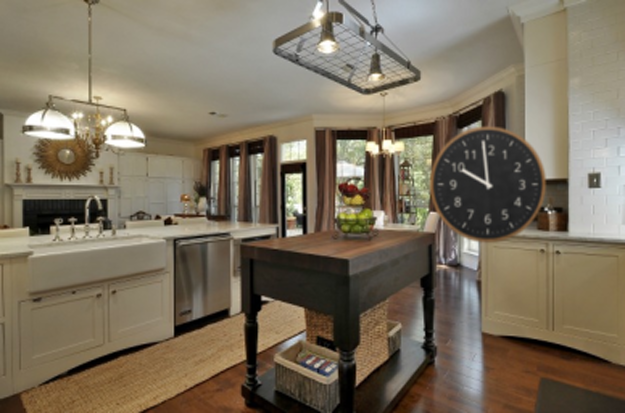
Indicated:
9.59
